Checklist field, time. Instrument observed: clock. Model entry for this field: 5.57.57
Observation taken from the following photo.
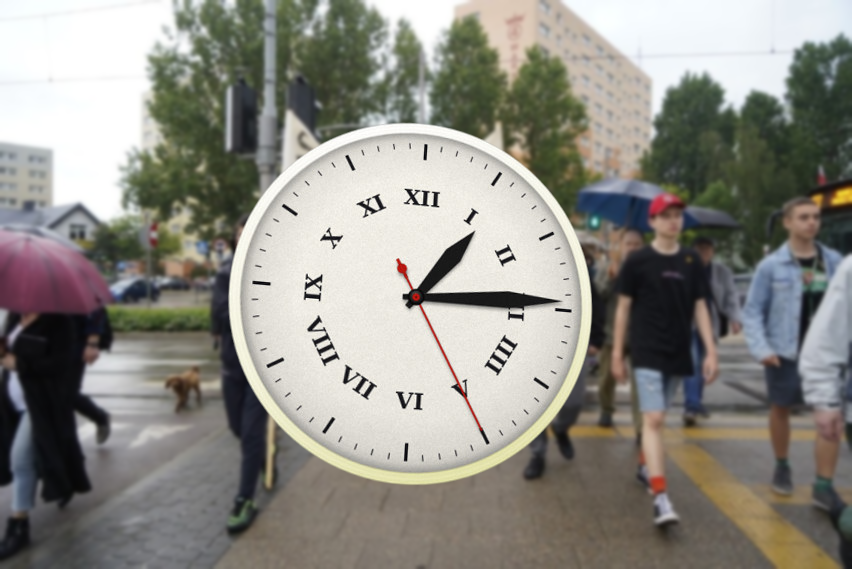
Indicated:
1.14.25
